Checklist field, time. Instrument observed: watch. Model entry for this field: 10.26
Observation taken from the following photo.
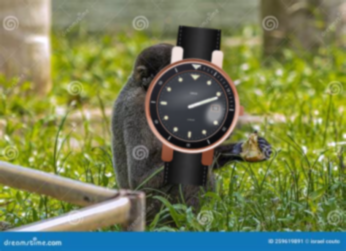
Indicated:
2.11
